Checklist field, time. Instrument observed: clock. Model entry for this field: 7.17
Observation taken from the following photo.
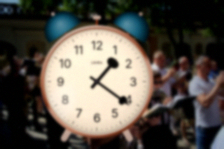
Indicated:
1.21
